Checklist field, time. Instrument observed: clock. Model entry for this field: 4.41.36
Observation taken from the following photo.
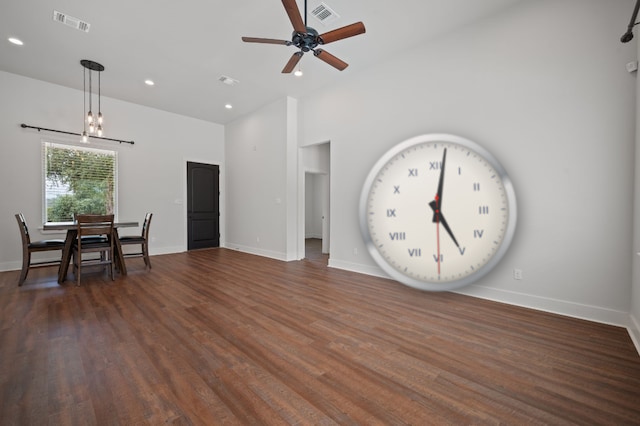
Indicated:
5.01.30
